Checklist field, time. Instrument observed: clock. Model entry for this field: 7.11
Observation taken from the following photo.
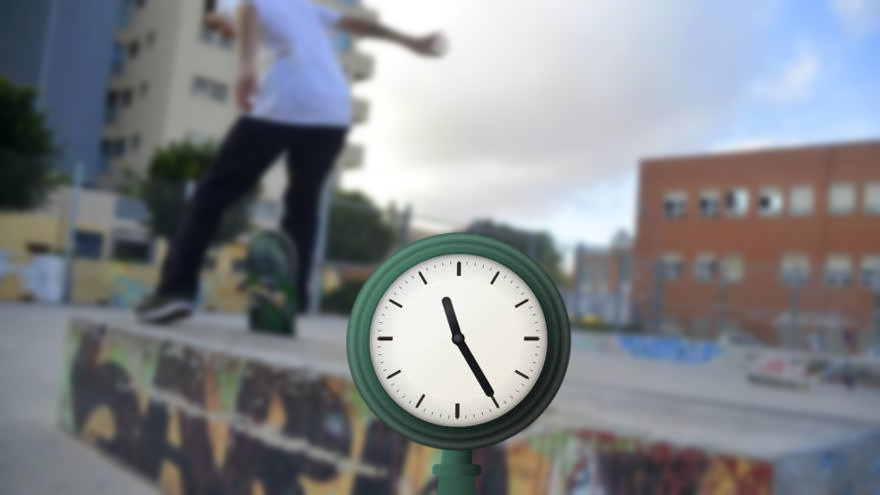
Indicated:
11.25
